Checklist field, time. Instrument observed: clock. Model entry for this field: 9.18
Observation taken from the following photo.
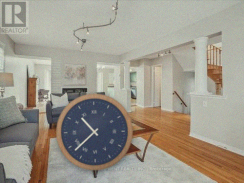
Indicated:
10.38
